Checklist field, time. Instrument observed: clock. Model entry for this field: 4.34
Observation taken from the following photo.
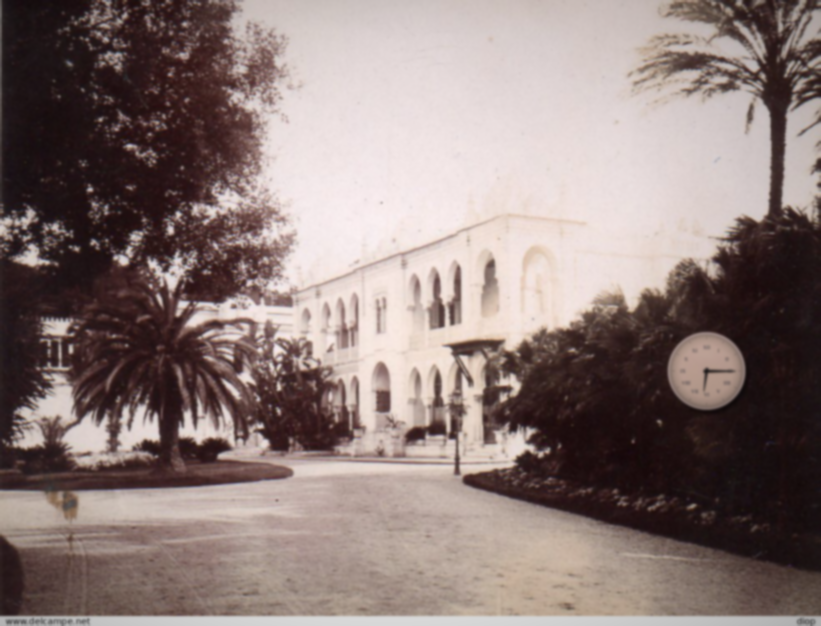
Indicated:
6.15
